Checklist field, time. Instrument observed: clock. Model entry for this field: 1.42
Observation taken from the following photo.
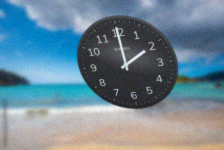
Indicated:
2.00
